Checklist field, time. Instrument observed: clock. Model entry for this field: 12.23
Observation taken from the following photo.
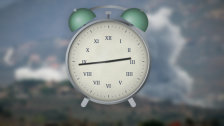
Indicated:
2.44
